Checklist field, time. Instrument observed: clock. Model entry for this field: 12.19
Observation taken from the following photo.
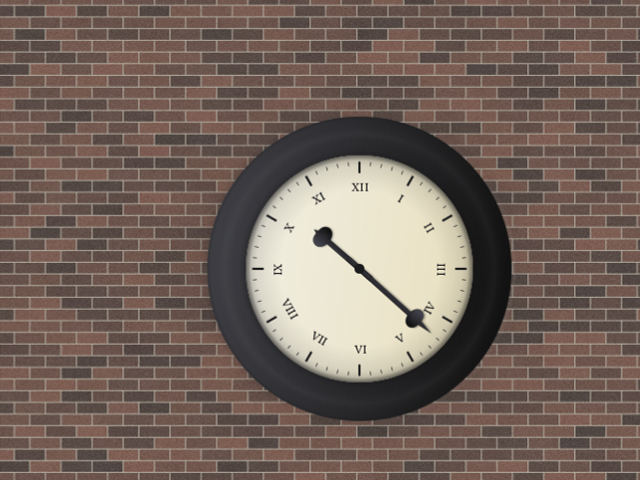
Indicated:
10.22
